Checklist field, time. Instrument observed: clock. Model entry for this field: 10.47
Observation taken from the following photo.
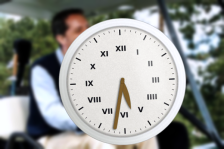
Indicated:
5.32
